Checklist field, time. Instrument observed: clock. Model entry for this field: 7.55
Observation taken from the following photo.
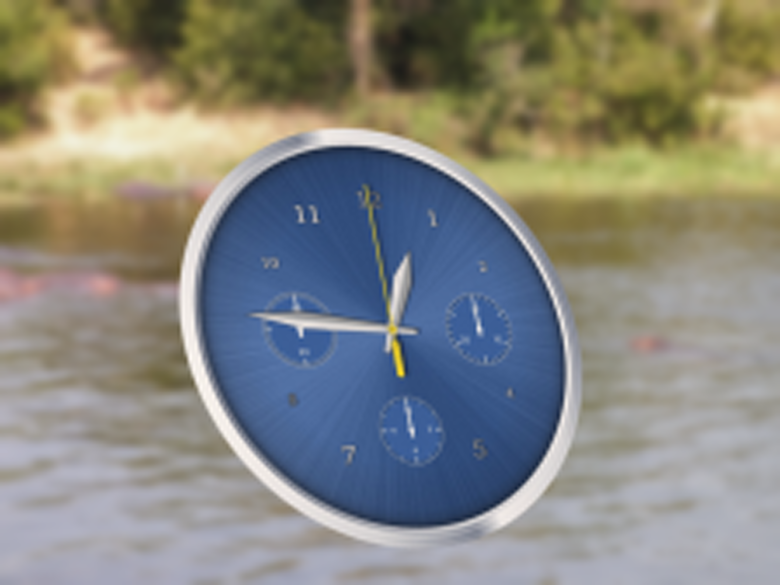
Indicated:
12.46
